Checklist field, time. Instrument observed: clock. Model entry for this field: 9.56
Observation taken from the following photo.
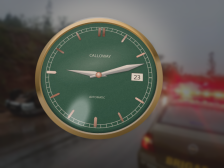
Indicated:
9.12
